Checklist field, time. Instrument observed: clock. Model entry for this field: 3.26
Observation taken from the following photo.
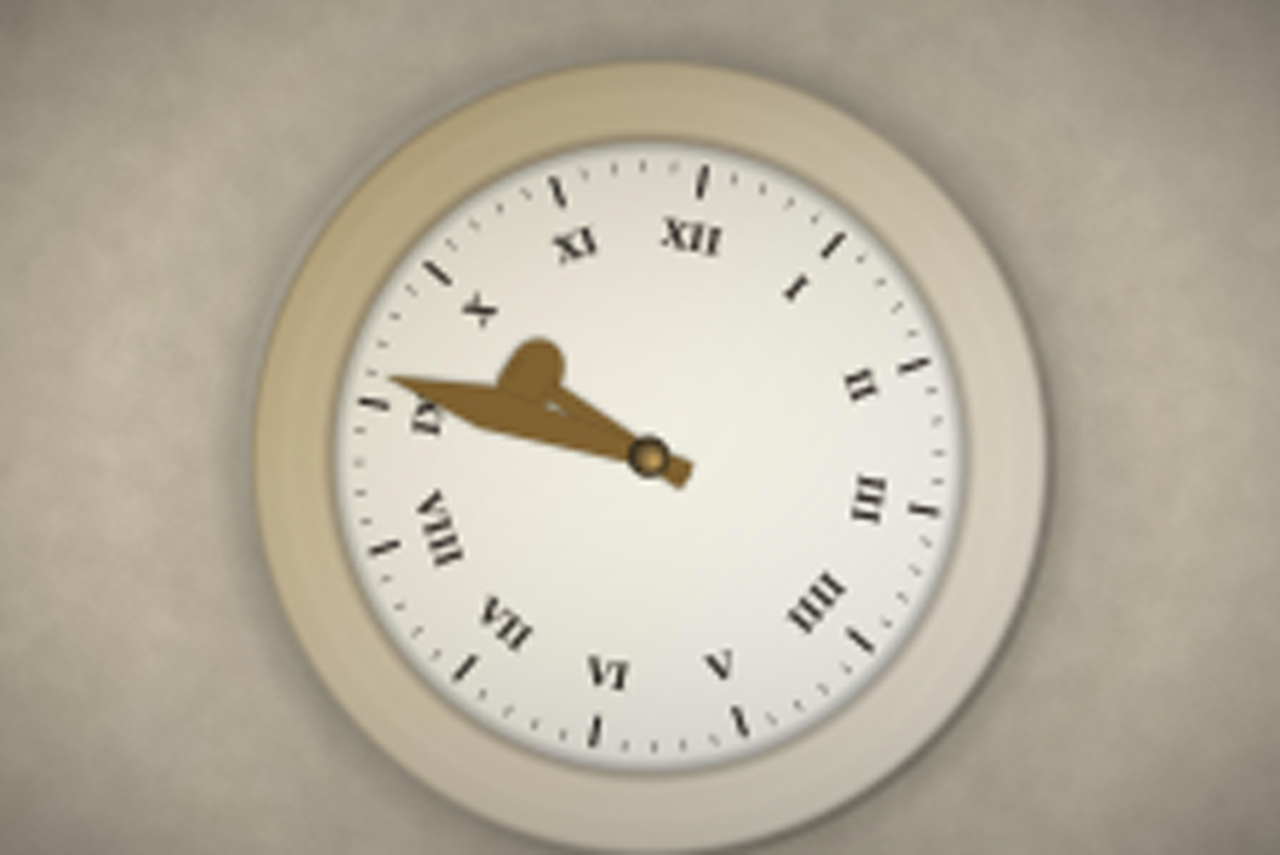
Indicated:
9.46
